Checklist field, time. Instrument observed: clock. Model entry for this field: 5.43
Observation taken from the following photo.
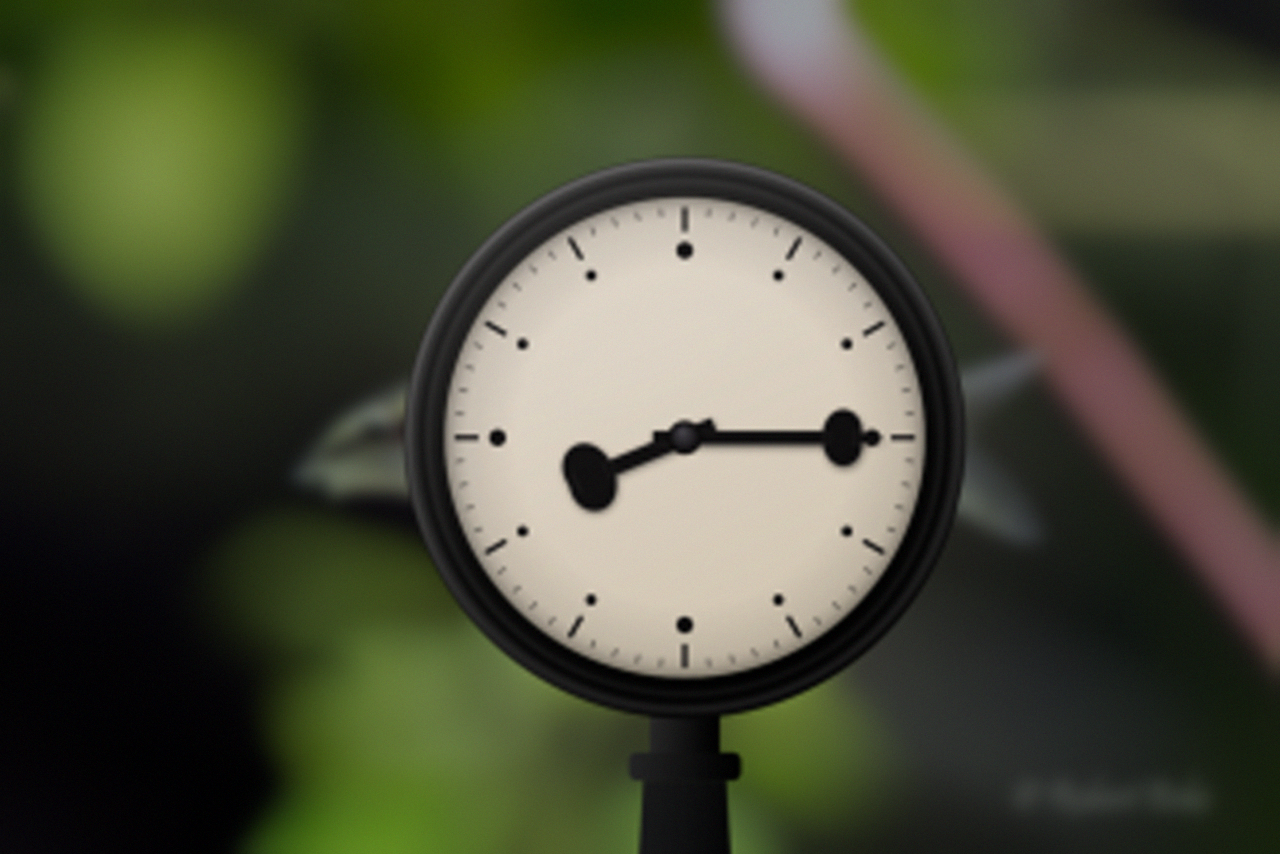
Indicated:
8.15
